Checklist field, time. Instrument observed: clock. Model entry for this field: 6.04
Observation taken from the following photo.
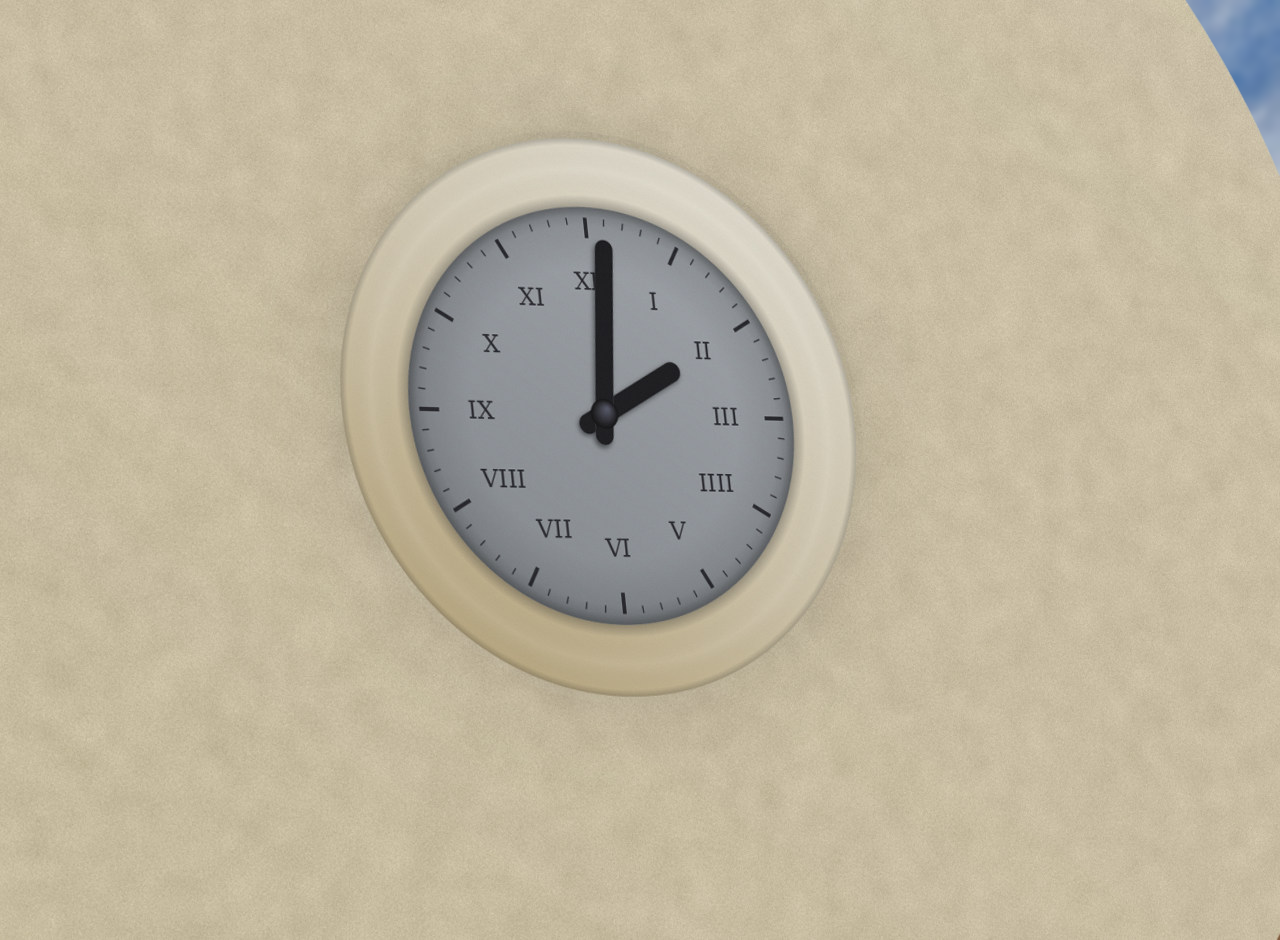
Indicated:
2.01
